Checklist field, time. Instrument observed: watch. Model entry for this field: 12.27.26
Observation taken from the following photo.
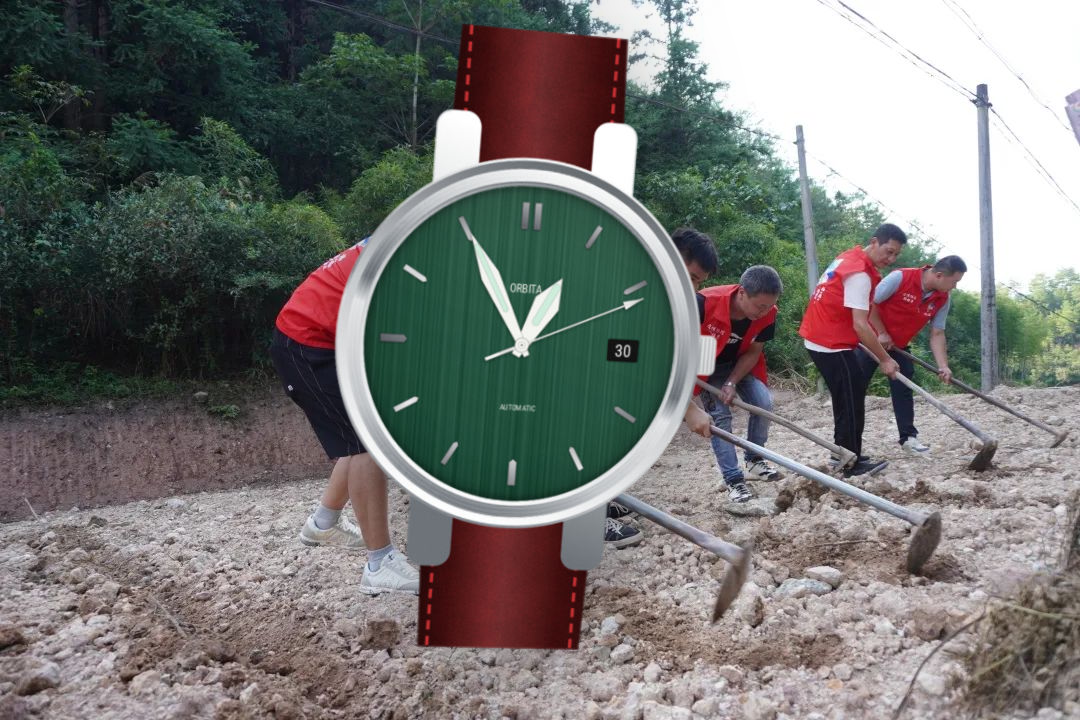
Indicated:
12.55.11
